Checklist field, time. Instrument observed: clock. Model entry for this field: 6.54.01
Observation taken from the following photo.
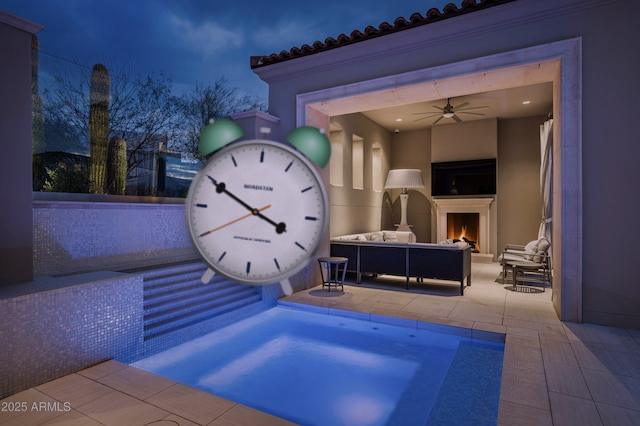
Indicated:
3.49.40
